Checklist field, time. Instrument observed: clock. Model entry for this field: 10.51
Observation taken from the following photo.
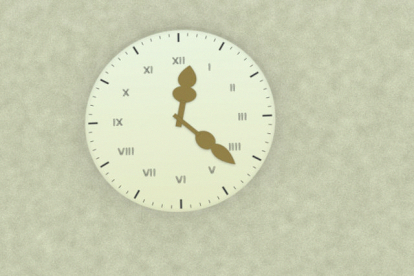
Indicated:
12.22
